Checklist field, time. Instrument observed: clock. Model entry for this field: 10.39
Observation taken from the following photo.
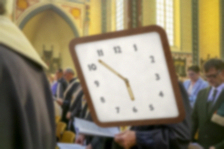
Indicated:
5.53
